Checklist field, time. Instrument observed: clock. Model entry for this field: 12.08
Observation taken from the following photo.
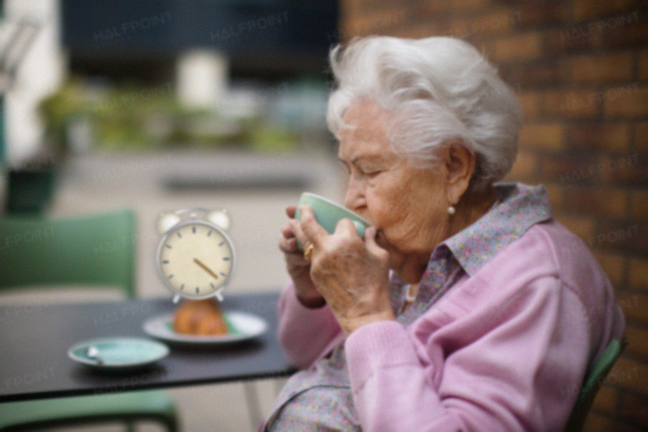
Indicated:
4.22
